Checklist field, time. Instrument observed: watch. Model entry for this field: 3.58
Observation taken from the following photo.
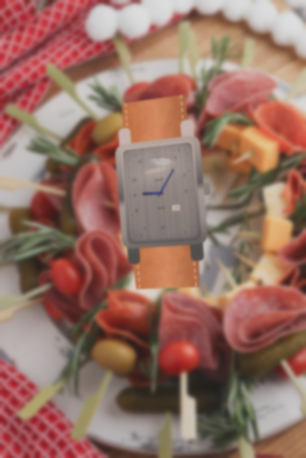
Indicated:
9.06
